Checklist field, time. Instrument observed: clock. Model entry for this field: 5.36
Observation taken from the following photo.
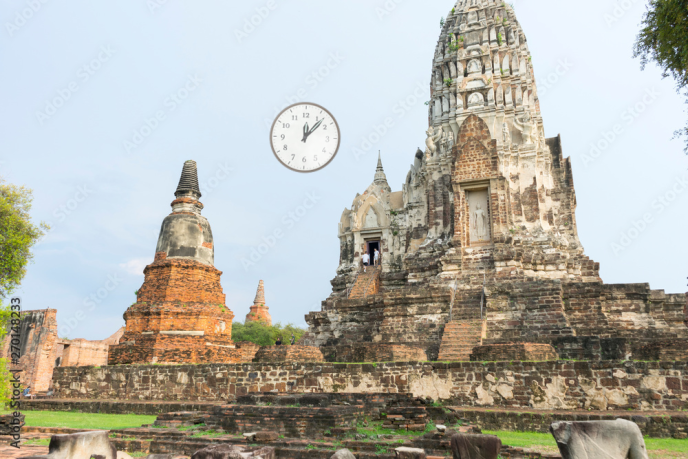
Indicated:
12.07
